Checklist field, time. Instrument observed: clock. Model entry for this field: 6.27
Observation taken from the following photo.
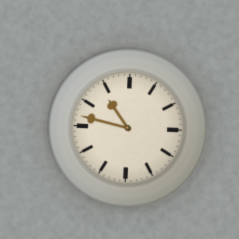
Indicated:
10.47
